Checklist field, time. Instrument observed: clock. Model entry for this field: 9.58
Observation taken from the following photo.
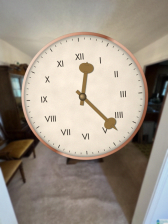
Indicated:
12.23
